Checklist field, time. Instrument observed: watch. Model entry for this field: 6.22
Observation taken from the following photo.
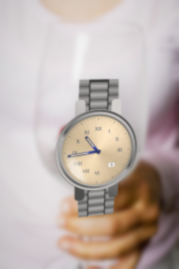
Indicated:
10.44
